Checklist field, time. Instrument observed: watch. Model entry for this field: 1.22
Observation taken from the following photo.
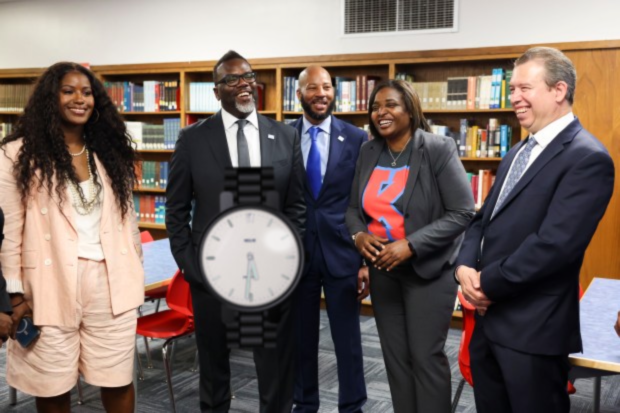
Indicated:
5.31
